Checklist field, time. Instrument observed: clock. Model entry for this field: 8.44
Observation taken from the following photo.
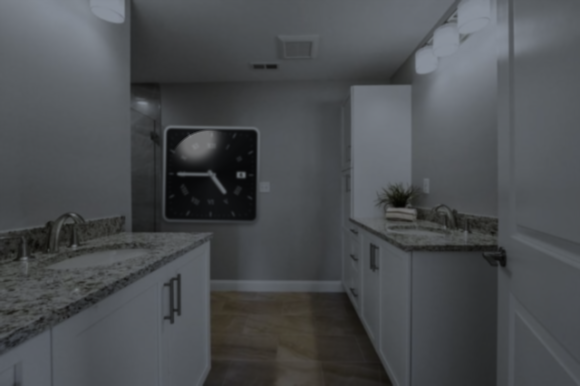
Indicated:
4.45
